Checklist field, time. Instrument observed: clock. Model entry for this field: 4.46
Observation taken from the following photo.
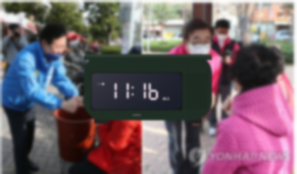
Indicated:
11.16
